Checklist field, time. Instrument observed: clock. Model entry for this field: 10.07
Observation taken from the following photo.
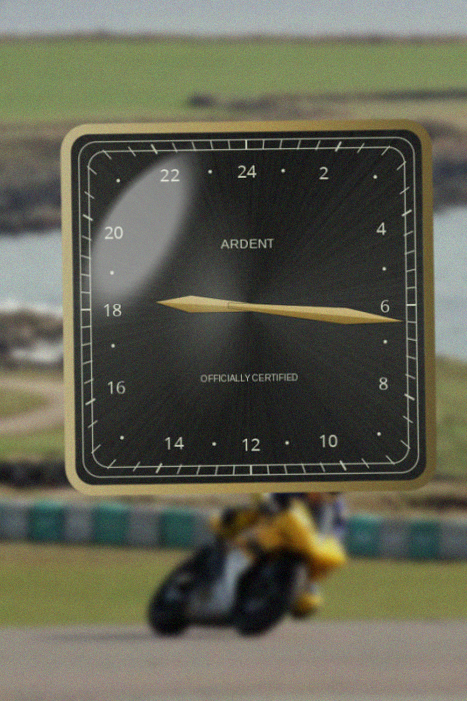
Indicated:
18.16
